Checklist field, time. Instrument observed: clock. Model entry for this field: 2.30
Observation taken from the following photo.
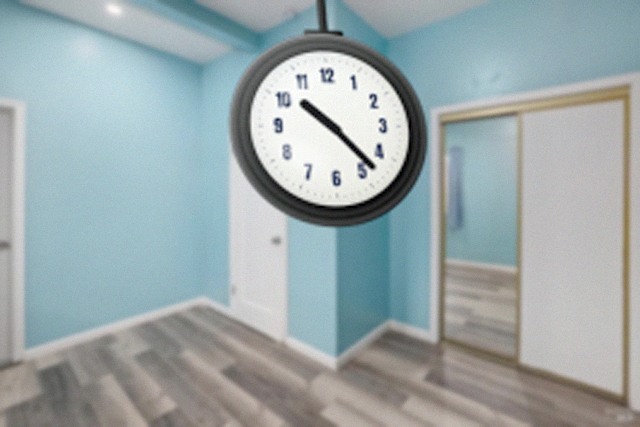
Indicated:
10.23
